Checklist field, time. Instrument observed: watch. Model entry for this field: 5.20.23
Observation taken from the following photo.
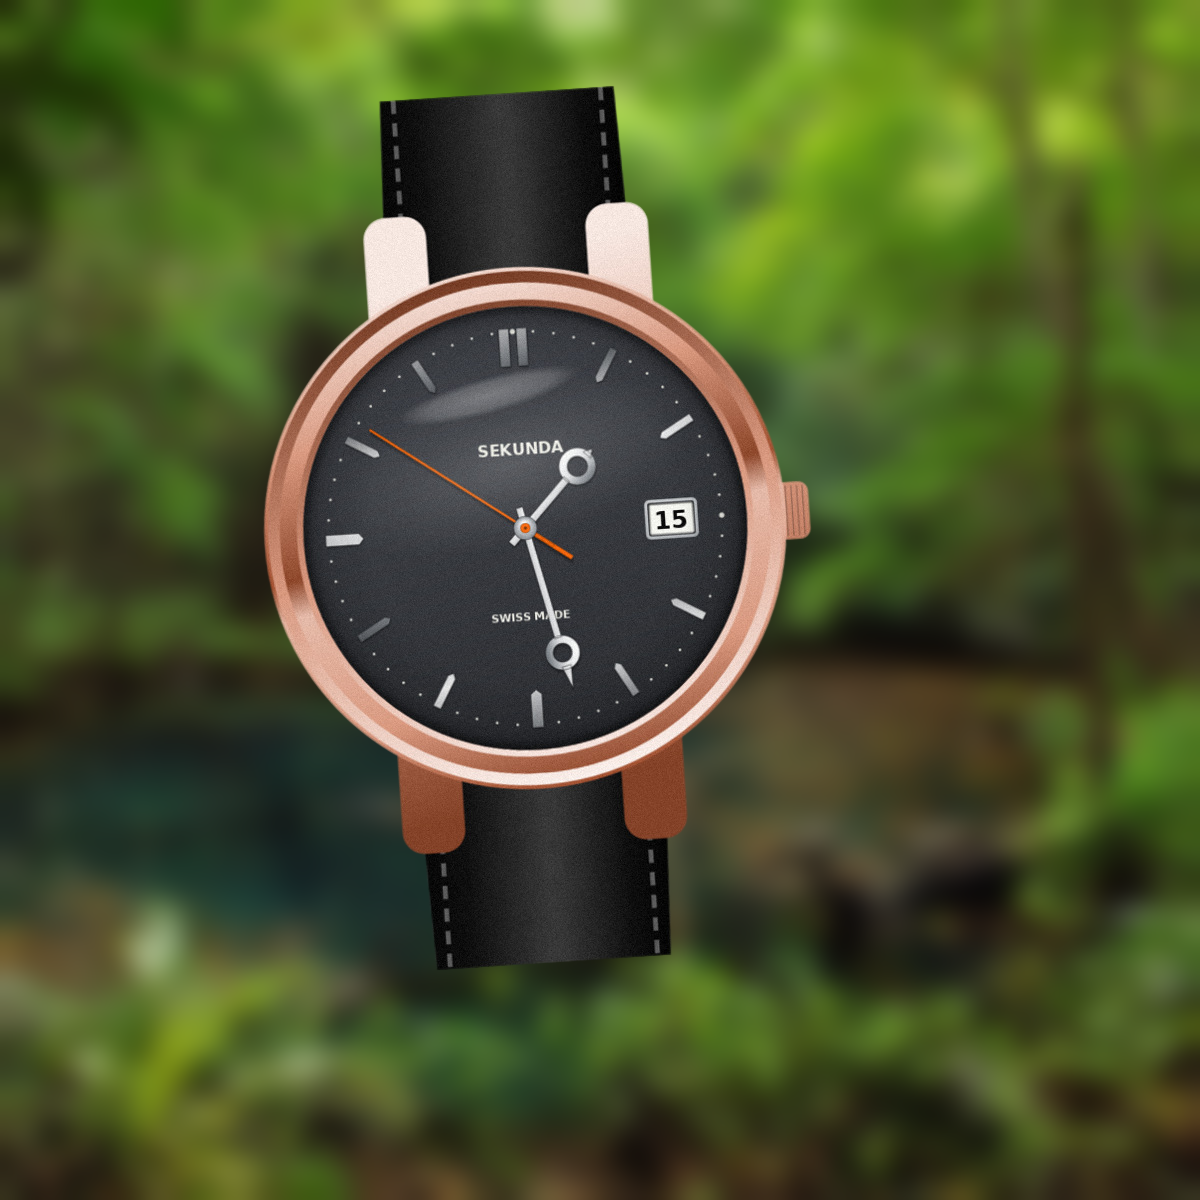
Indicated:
1.27.51
